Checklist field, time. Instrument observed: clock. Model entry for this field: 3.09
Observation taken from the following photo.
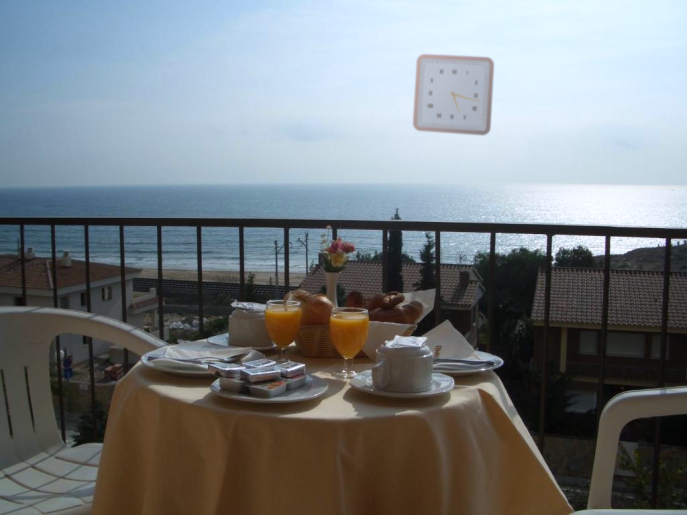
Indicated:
5.17
